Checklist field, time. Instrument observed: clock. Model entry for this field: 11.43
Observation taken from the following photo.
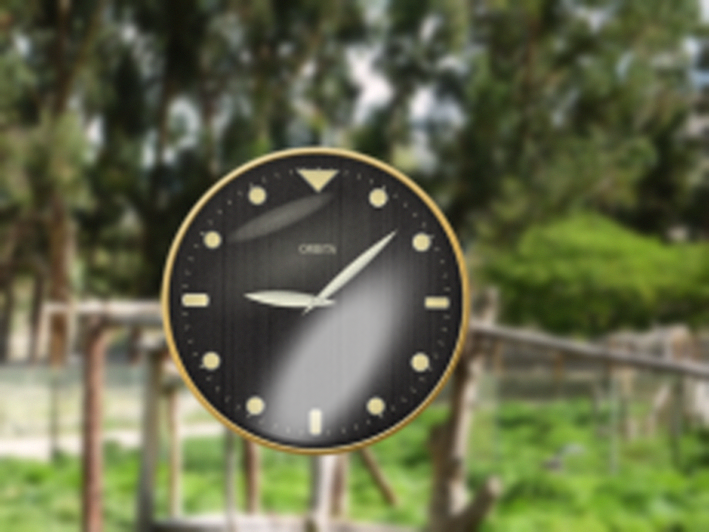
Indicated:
9.08
